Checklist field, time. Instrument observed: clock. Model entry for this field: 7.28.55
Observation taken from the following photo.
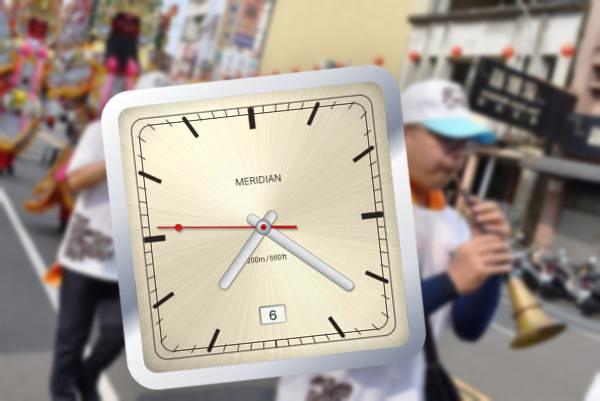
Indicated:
7.21.46
